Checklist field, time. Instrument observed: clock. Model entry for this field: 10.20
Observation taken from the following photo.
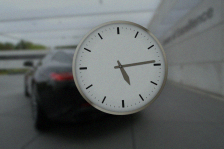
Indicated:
5.14
